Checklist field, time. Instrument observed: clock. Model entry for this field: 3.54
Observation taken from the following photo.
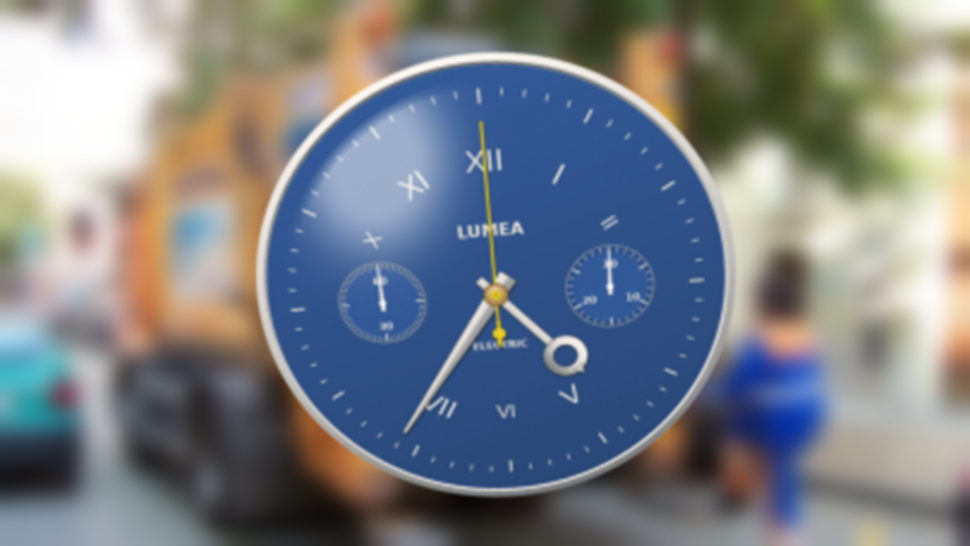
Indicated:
4.36
